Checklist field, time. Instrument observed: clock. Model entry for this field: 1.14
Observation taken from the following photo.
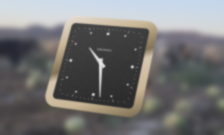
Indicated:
10.28
